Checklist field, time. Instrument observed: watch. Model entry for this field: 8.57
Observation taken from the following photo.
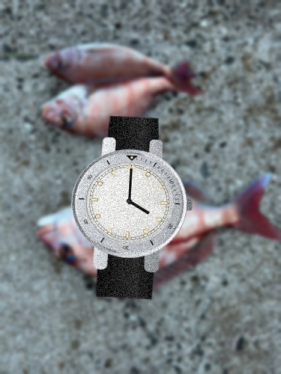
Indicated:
4.00
